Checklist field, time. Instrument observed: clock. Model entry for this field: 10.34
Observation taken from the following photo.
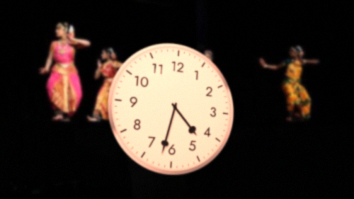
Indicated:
4.32
